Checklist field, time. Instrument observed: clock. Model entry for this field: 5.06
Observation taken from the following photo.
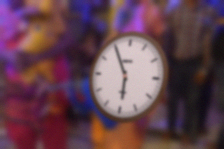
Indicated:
5.55
